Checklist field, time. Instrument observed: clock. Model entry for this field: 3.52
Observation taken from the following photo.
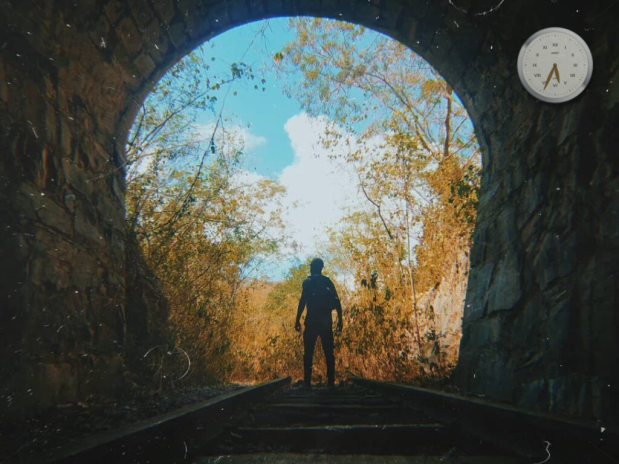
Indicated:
5.34
